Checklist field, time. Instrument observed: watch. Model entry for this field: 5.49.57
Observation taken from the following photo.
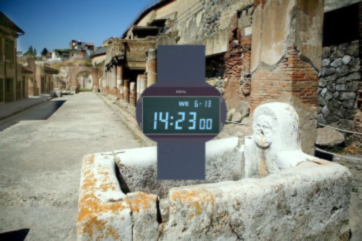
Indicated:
14.23.00
